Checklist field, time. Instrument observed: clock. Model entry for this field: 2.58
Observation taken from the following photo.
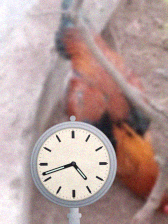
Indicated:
4.42
